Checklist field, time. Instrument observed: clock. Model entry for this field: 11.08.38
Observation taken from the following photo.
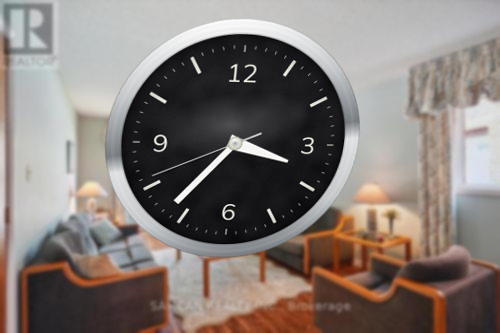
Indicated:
3.36.41
